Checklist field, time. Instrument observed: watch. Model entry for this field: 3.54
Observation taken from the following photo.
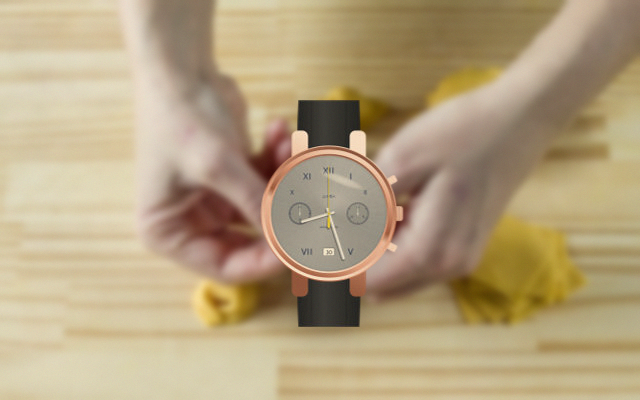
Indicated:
8.27
